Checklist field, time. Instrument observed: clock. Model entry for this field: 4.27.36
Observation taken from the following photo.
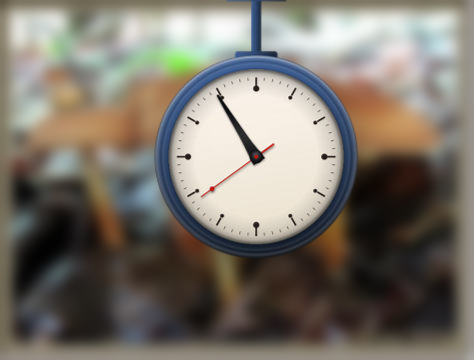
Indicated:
10.54.39
